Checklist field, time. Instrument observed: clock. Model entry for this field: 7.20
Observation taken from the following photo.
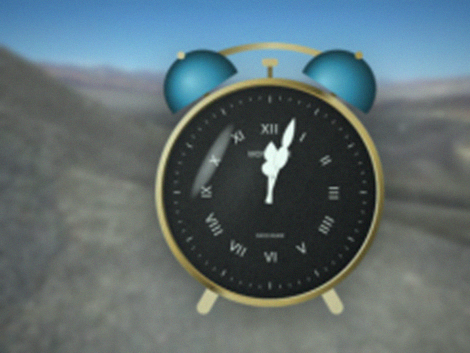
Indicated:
12.03
